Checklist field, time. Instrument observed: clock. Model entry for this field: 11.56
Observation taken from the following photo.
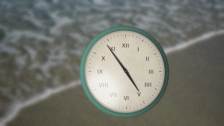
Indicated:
4.54
